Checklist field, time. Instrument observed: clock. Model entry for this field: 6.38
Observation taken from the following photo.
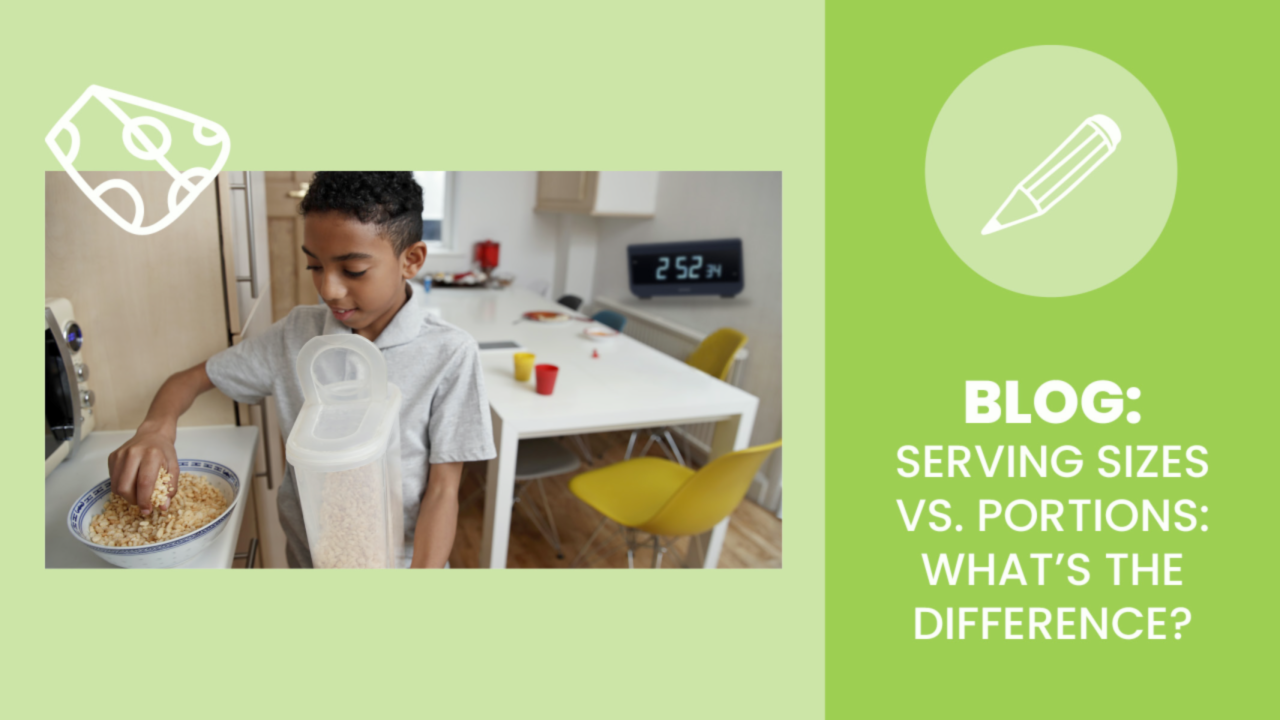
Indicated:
2.52
